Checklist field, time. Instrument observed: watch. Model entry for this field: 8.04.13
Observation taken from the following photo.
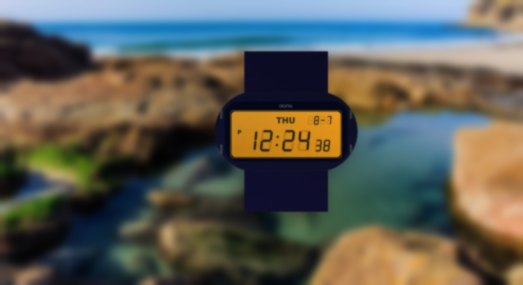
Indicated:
12.24.38
